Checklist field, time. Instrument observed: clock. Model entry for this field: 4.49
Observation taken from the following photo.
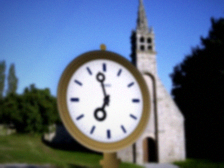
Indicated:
6.58
